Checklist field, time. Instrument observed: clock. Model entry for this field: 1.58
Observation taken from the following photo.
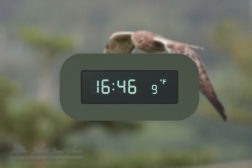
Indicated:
16.46
